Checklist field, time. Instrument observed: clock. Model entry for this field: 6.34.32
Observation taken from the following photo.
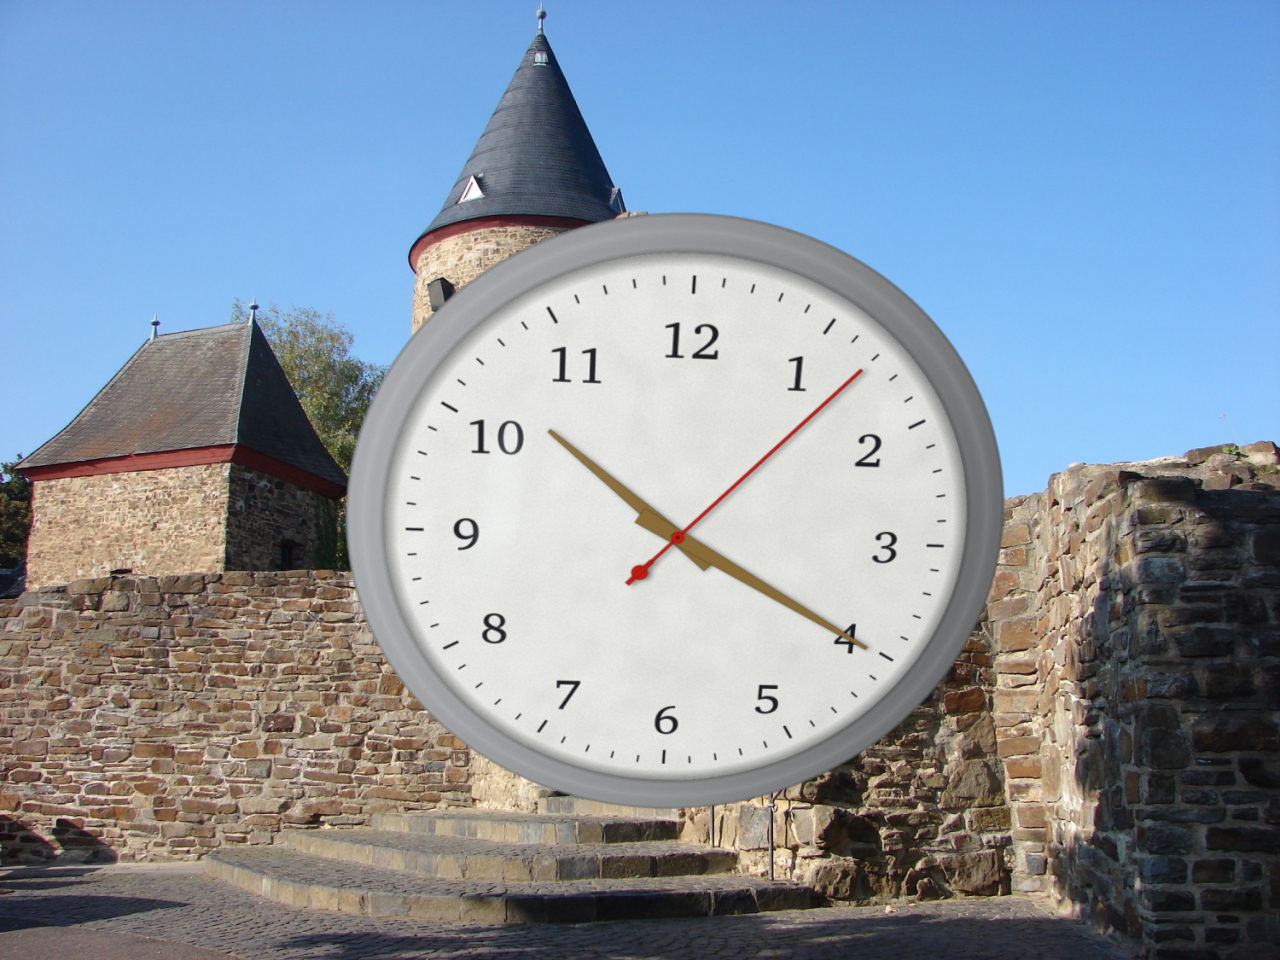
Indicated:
10.20.07
